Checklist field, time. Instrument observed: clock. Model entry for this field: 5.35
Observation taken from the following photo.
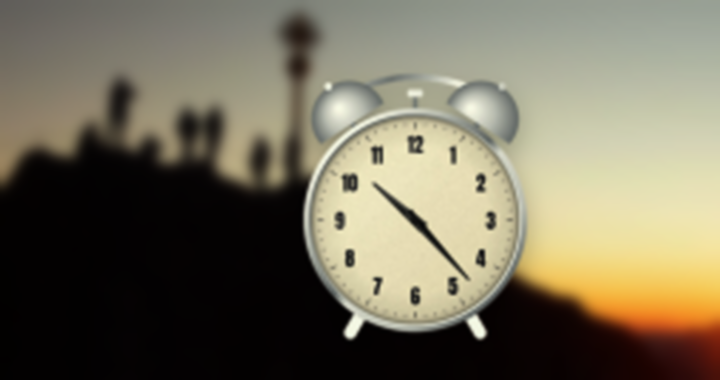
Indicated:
10.23
